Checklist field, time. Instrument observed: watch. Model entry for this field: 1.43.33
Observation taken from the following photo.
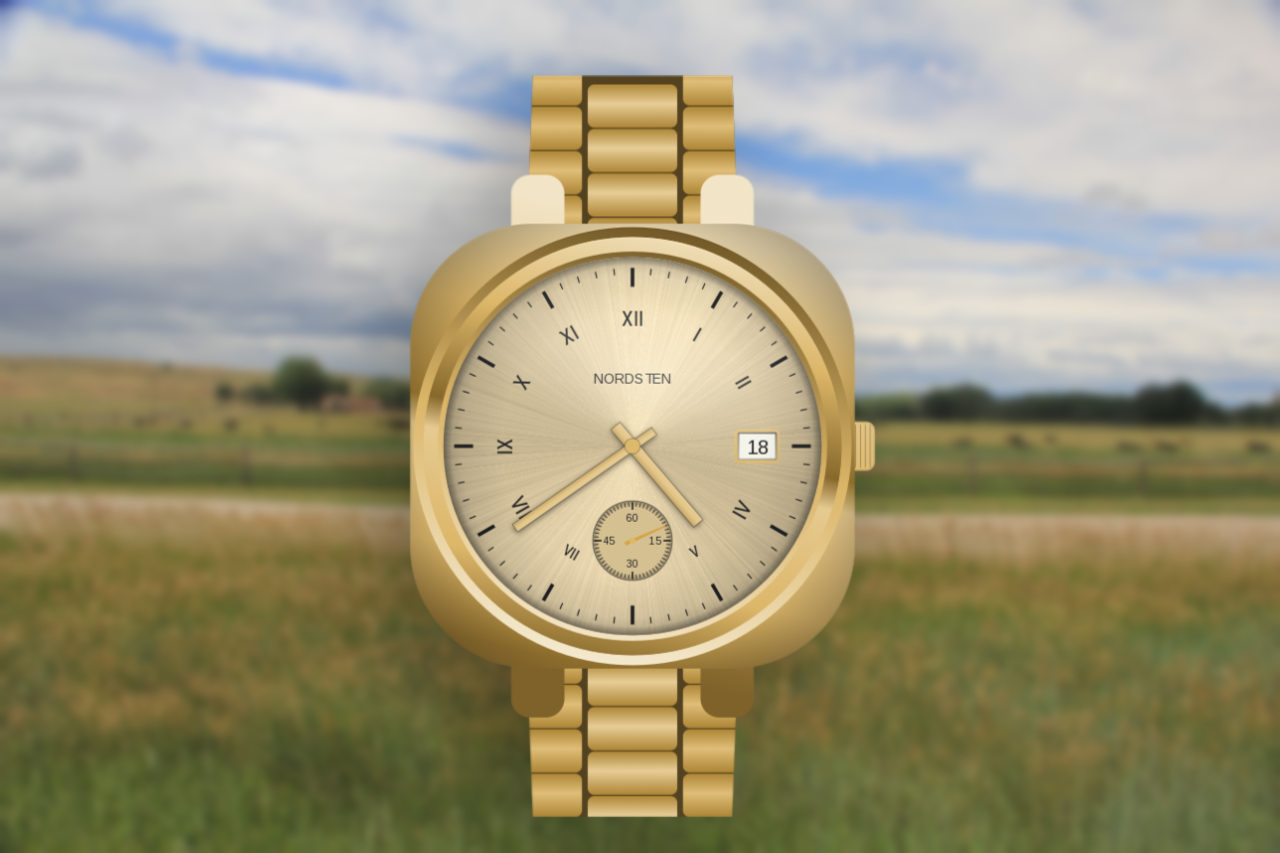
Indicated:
4.39.11
